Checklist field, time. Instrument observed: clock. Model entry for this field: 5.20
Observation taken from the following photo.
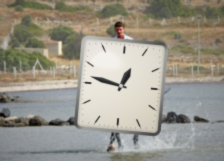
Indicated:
12.47
